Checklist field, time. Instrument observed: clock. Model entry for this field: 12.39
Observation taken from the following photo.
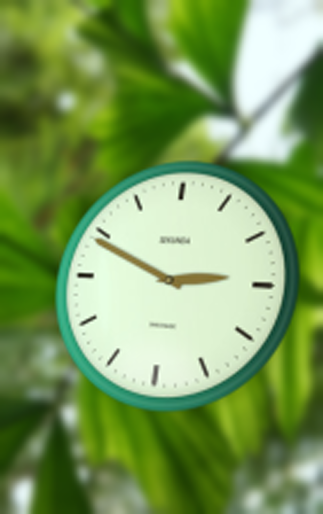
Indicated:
2.49
